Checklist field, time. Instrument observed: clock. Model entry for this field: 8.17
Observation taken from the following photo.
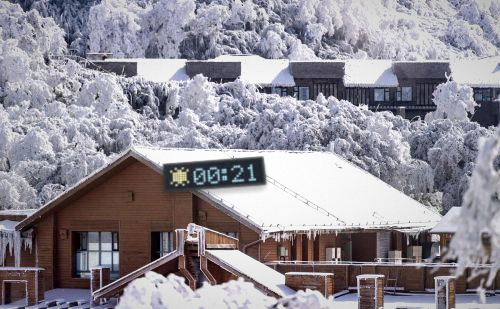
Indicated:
0.21
